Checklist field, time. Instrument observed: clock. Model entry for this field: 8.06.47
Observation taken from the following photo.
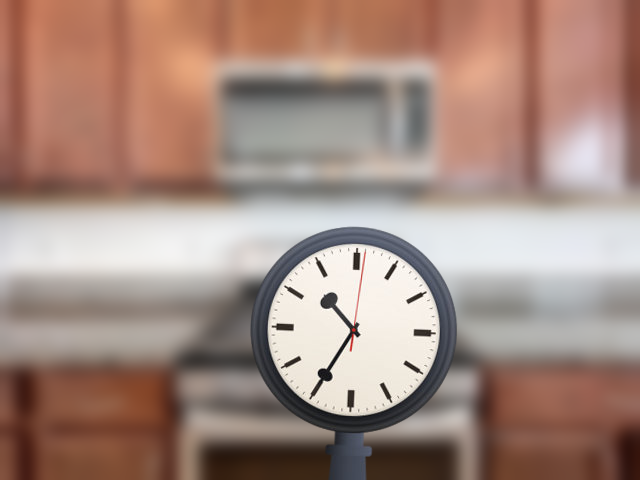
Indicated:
10.35.01
